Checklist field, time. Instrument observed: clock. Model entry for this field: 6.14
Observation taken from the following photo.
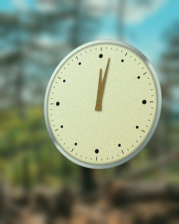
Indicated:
12.02
